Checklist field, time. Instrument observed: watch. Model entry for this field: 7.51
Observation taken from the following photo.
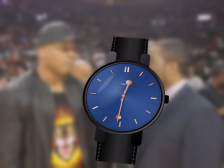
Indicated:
12.31
